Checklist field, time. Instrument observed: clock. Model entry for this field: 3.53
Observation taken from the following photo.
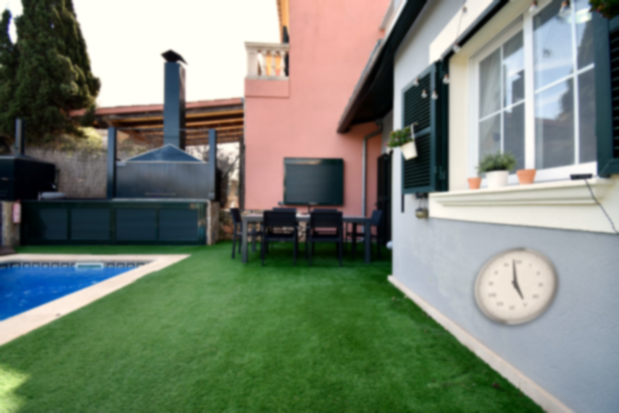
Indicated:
4.58
